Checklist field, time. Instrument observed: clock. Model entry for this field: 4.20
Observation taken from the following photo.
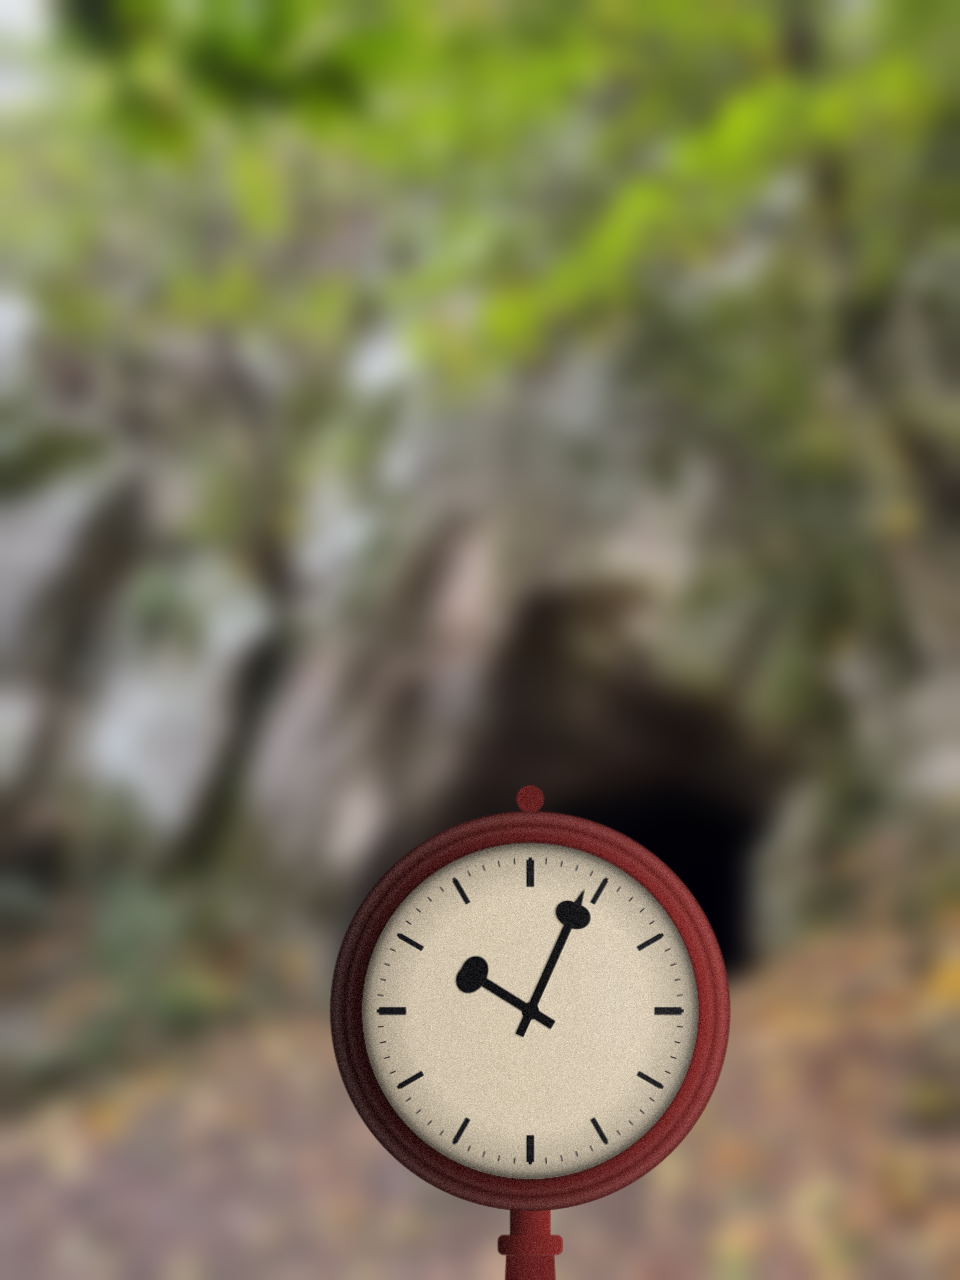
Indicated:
10.04
